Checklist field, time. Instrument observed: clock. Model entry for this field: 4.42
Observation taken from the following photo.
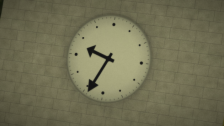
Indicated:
9.34
